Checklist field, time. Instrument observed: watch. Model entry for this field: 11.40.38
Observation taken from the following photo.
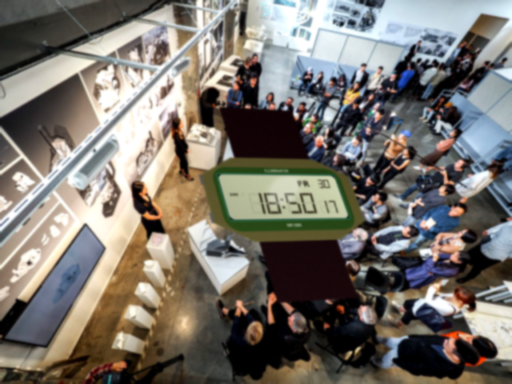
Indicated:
18.50.17
